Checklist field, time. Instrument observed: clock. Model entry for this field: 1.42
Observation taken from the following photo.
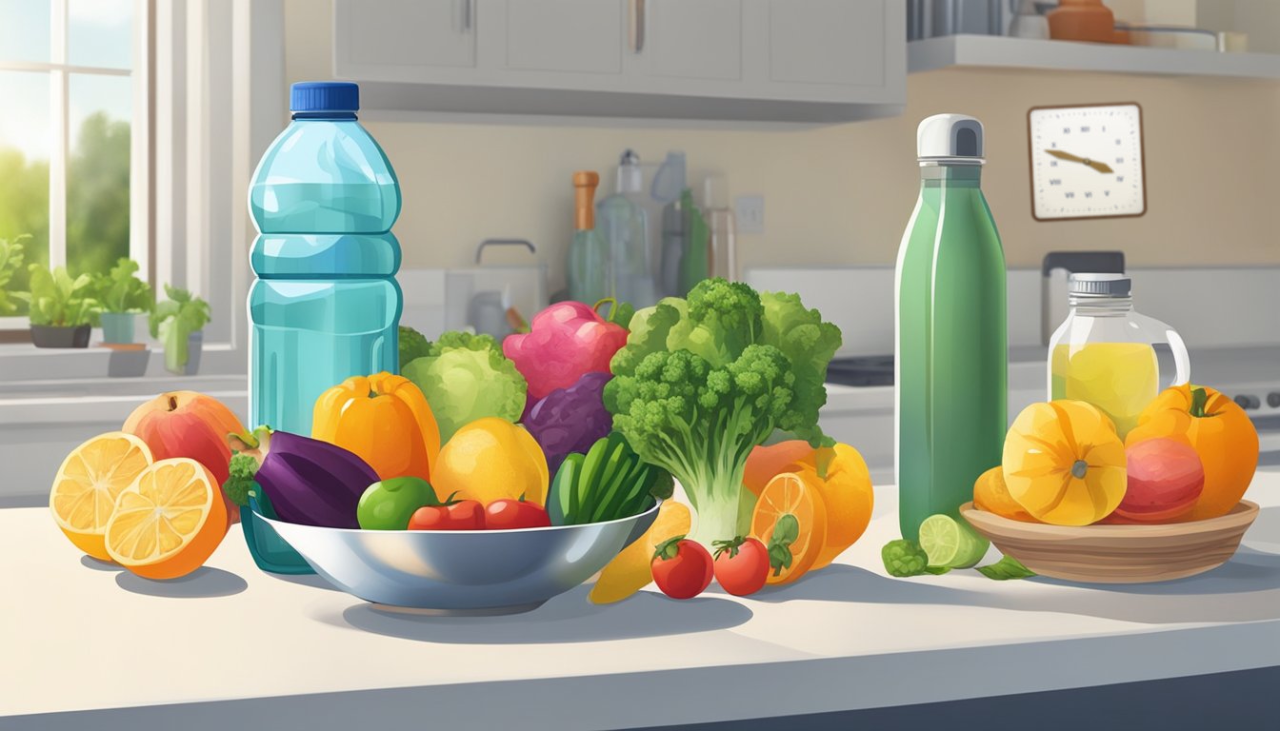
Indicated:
3.48
